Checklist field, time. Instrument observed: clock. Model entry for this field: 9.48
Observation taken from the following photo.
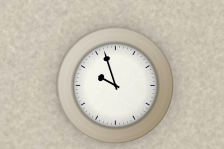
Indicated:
9.57
